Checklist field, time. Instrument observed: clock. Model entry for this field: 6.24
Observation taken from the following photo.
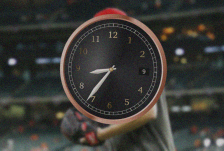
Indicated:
8.36
